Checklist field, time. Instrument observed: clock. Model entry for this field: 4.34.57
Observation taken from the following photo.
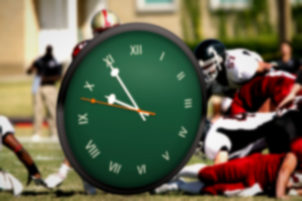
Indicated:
9.54.48
